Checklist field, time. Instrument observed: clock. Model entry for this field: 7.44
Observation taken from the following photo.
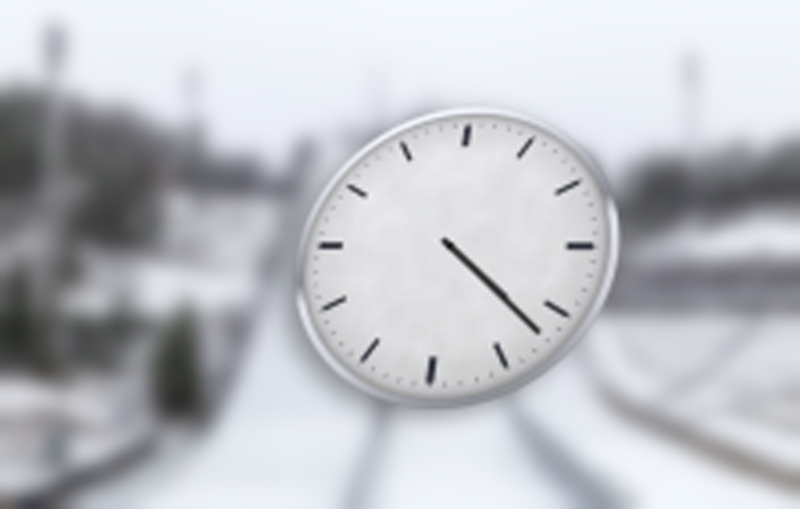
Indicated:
4.22
